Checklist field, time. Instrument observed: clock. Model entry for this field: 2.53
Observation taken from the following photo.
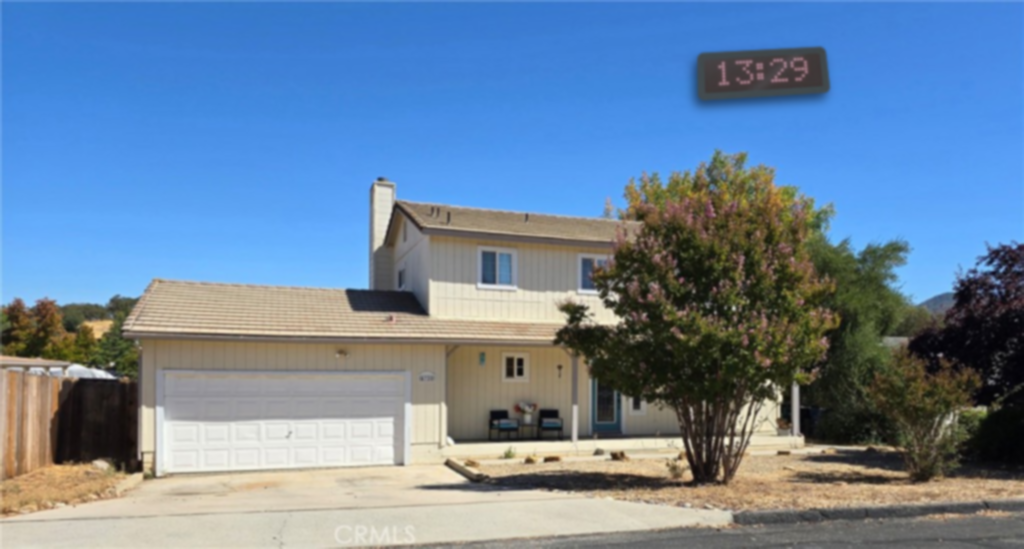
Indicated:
13.29
